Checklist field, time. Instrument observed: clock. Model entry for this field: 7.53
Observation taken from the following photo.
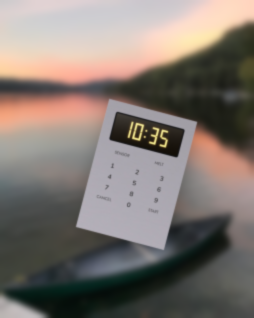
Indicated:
10.35
